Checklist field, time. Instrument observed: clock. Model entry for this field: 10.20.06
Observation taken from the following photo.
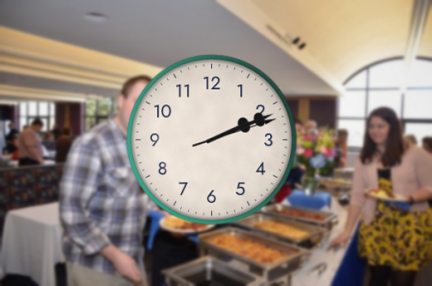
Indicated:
2.11.12
